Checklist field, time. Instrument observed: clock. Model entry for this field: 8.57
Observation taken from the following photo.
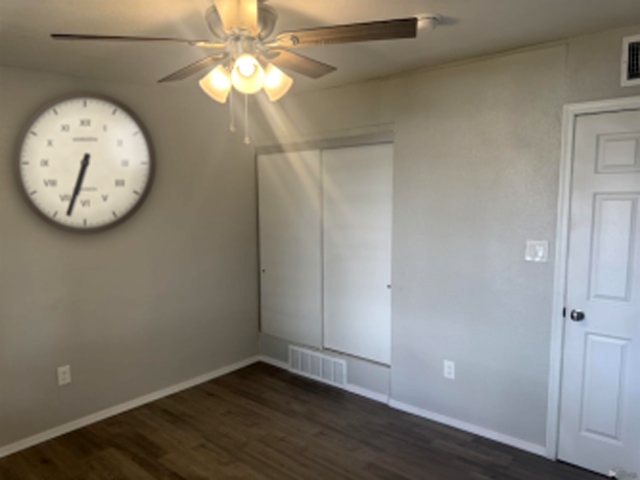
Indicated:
6.33
